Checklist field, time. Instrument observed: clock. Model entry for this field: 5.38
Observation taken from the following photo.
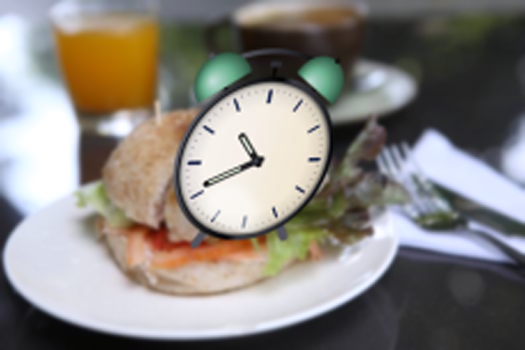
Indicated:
10.41
